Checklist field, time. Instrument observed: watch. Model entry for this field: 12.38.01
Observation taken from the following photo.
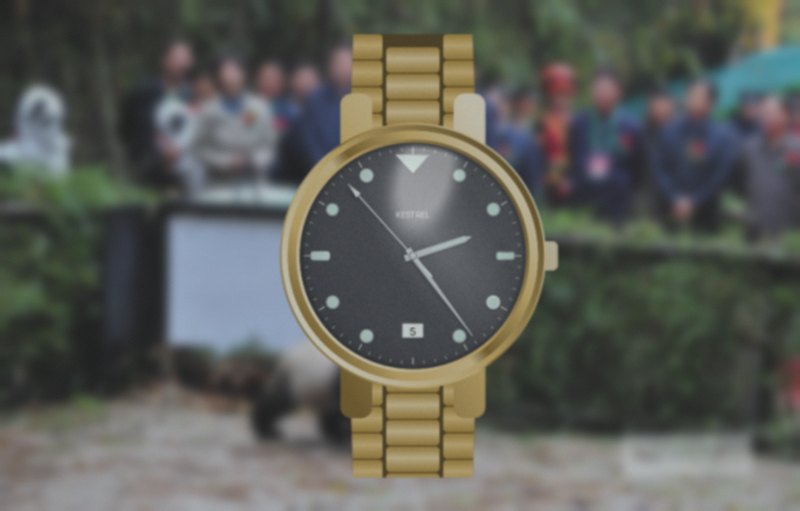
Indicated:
2.23.53
